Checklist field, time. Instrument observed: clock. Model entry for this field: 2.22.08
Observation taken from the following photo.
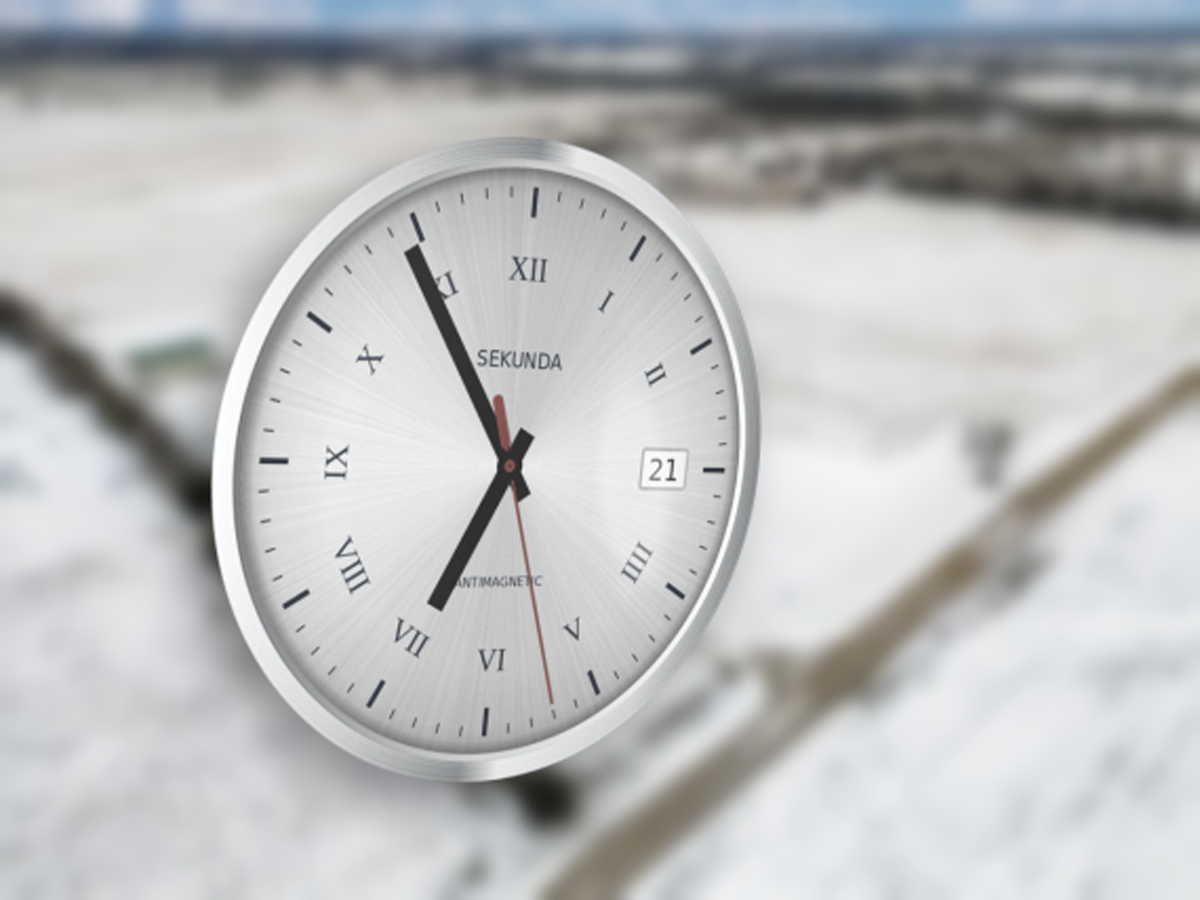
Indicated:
6.54.27
